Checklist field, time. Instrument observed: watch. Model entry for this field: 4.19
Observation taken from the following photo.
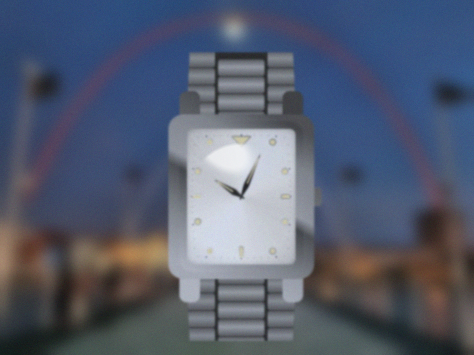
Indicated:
10.04
